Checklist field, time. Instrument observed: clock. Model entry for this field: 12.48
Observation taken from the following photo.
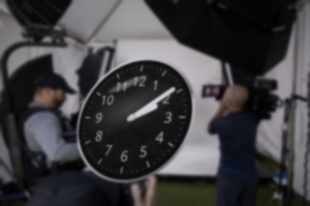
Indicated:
2.09
